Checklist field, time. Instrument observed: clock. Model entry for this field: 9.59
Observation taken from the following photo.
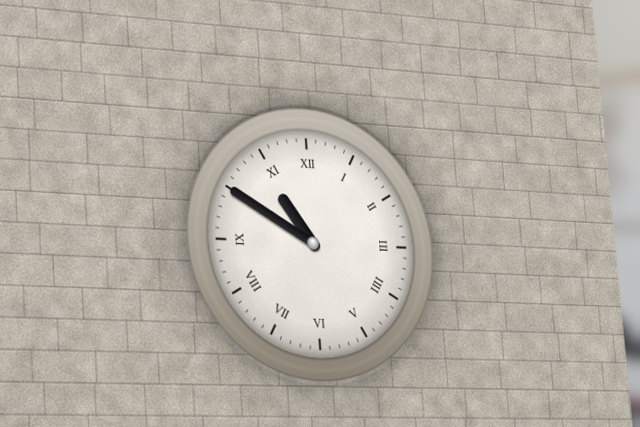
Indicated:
10.50
